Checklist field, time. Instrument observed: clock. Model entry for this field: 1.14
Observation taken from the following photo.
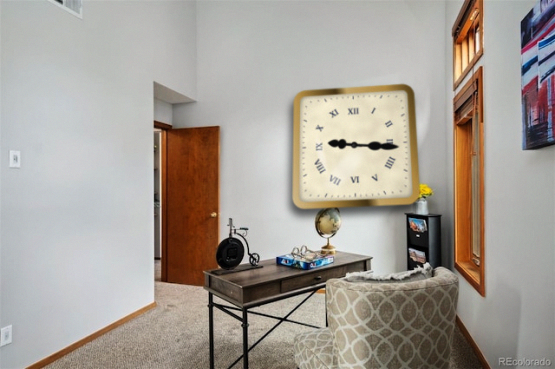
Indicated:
9.16
